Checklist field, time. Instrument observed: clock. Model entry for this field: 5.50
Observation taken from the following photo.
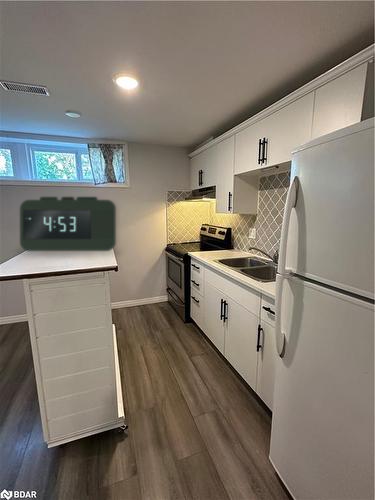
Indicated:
4.53
